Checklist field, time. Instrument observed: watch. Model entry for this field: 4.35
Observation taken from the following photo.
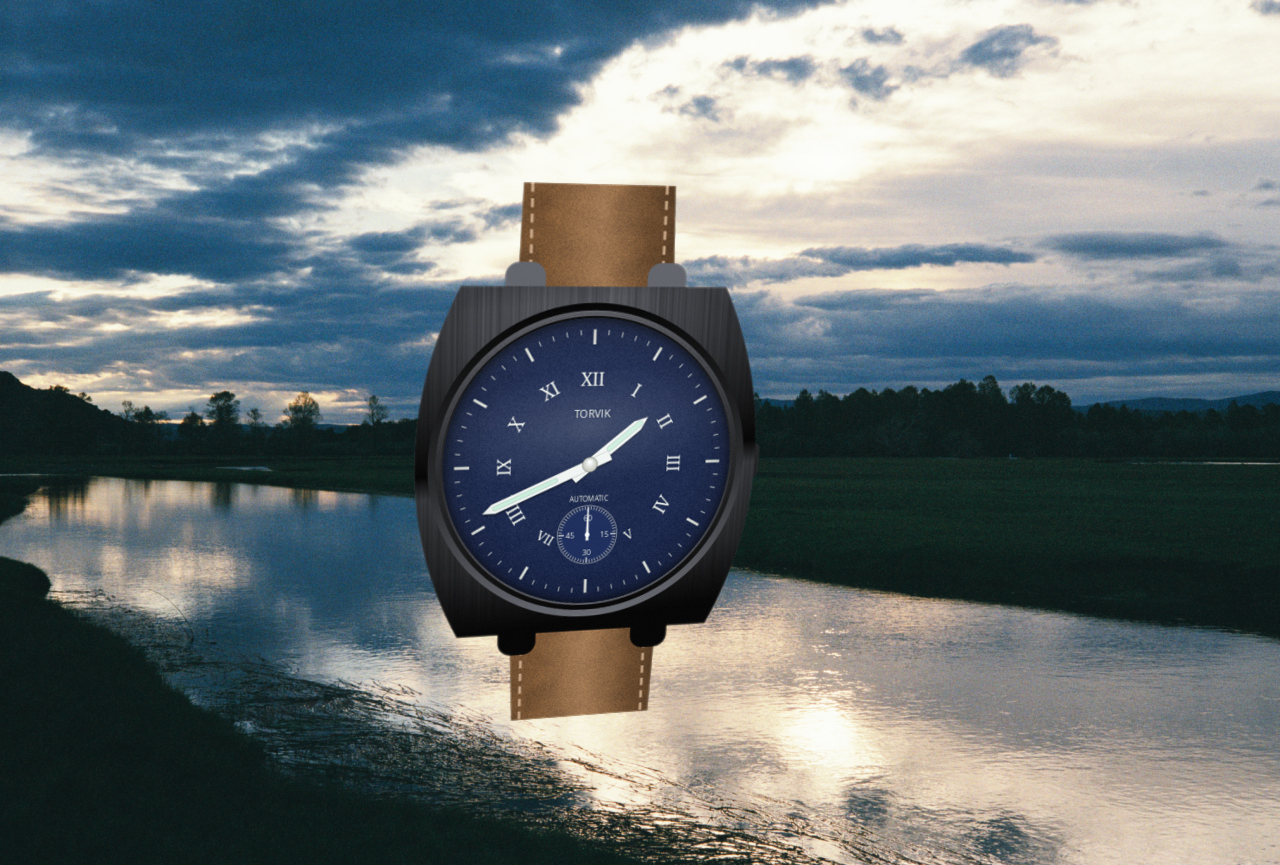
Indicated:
1.41
